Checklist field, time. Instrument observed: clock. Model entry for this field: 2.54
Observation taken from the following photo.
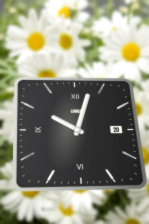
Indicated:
10.03
